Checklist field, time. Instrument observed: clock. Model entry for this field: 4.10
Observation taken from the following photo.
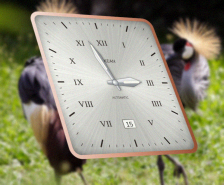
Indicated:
2.57
